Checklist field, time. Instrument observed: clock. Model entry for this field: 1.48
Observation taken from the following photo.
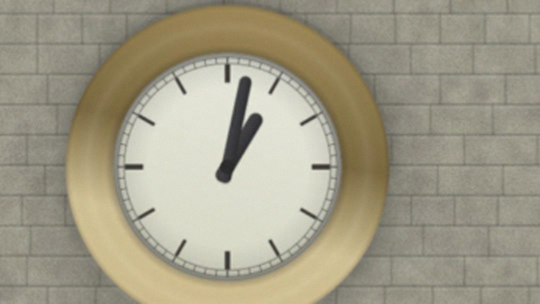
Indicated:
1.02
